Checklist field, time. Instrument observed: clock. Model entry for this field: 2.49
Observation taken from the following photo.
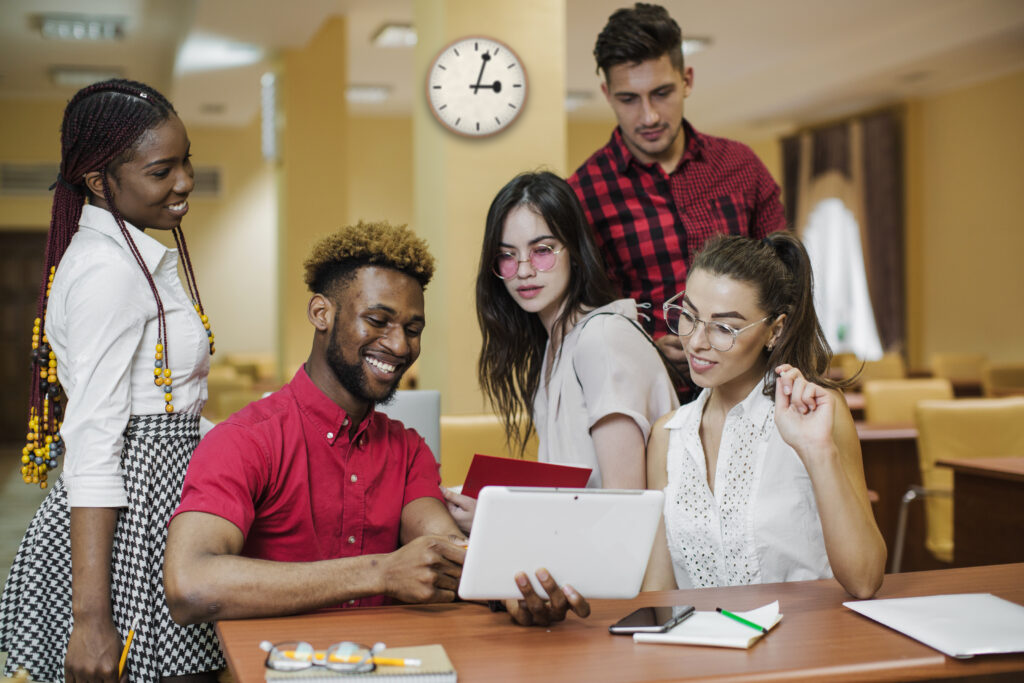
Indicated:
3.03
